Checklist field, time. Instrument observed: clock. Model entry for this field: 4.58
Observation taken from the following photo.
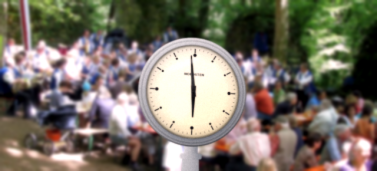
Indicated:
5.59
